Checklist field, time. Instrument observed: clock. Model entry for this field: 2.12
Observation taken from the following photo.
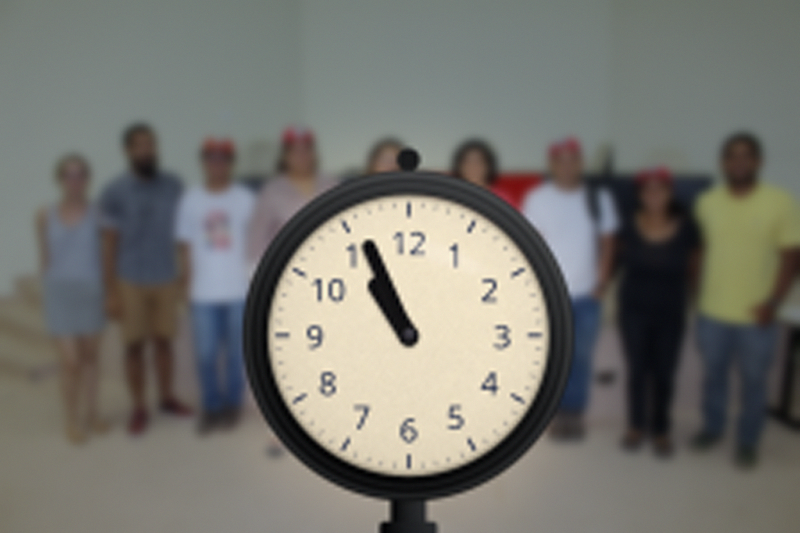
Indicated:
10.56
